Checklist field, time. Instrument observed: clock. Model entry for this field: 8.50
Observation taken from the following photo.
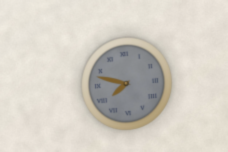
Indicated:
7.48
